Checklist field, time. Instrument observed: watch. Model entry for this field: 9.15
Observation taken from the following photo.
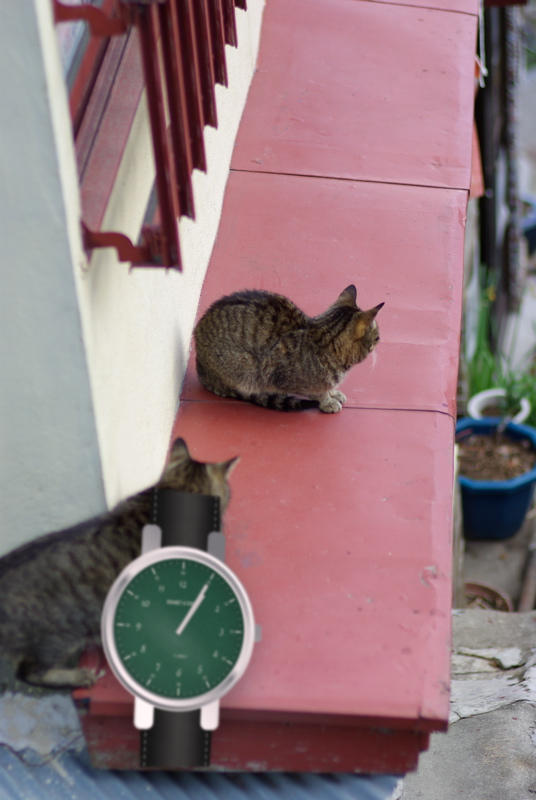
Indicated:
1.05
